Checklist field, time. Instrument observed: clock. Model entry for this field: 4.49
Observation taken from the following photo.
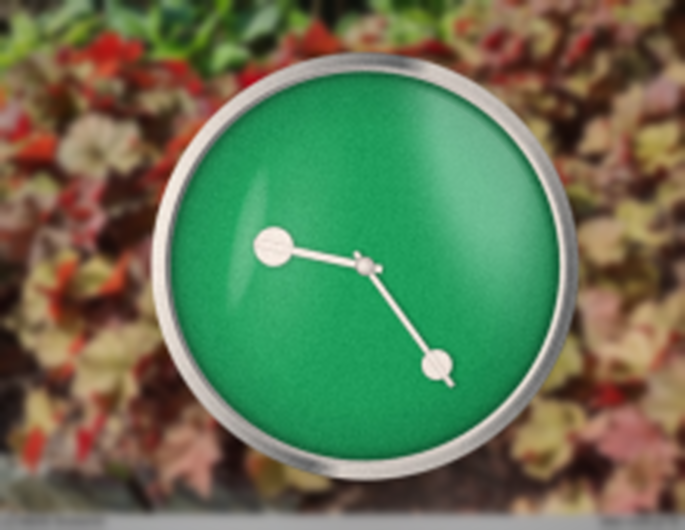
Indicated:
9.24
